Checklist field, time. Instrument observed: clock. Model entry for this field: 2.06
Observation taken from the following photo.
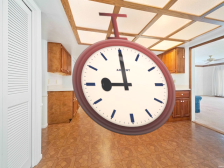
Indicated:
9.00
